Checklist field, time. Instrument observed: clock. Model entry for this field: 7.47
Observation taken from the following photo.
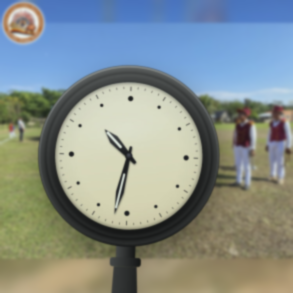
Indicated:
10.32
